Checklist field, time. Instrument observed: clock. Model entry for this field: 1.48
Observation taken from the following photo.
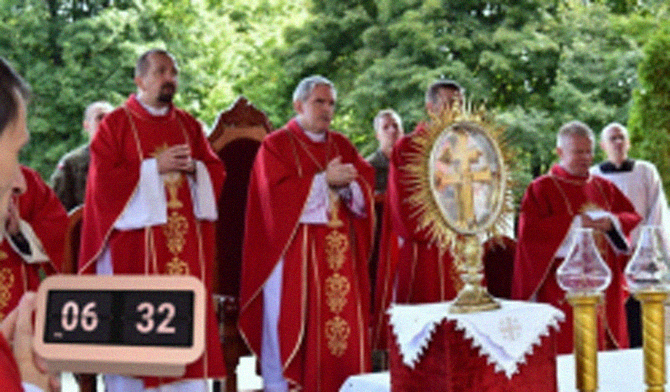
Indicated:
6.32
